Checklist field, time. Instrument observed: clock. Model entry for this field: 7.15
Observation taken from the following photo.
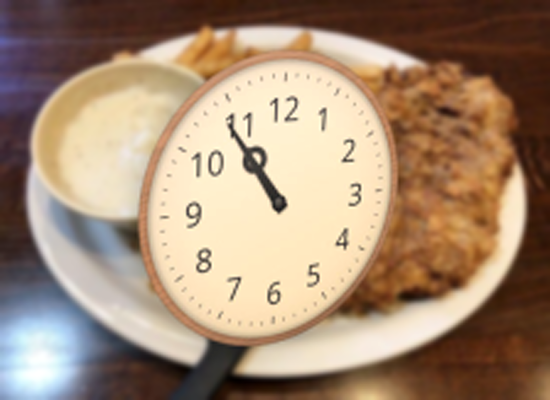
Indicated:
10.54
